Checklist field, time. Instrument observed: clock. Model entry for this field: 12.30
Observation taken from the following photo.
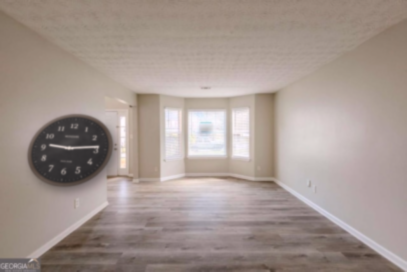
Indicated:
9.14
